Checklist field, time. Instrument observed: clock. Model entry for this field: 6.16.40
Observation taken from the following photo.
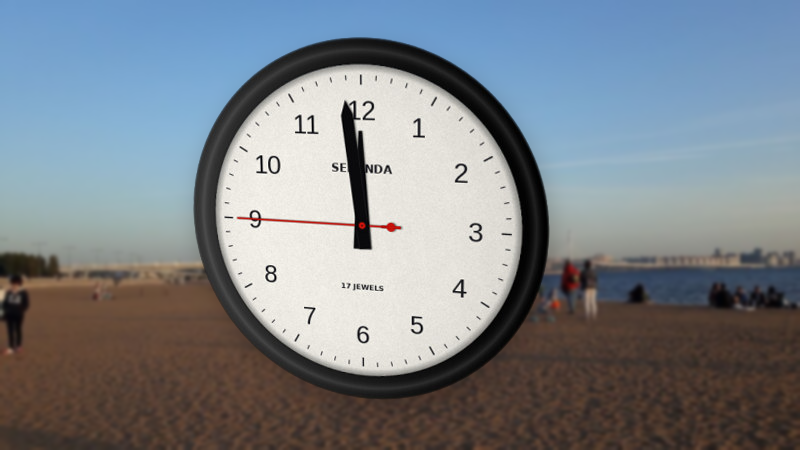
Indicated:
11.58.45
